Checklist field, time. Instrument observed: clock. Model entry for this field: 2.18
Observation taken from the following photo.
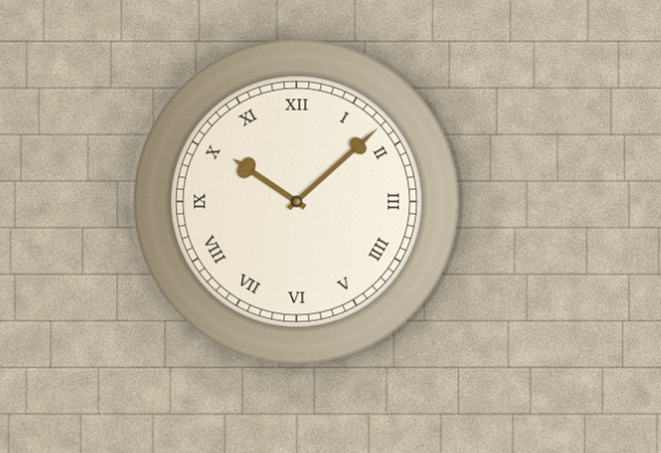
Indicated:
10.08
